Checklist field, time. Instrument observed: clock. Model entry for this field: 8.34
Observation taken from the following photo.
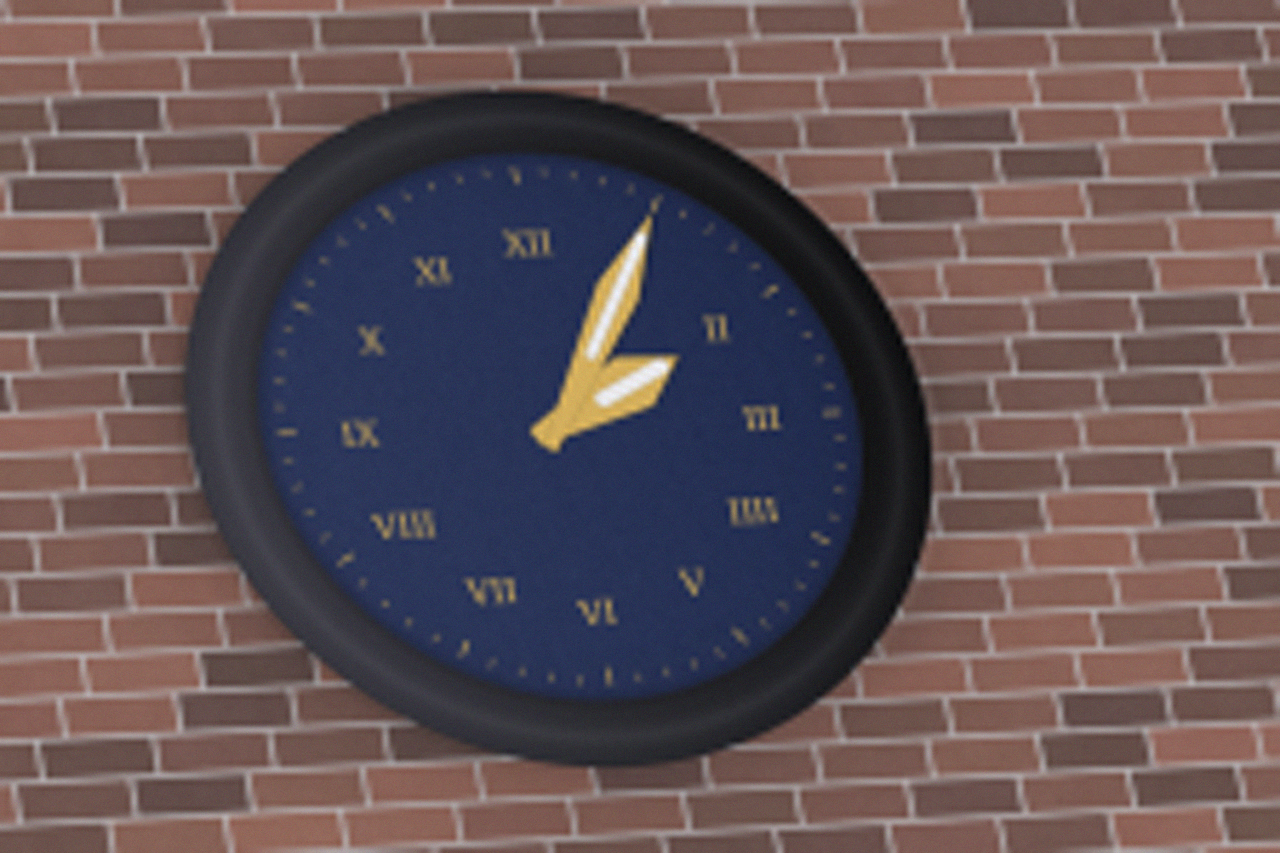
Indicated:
2.05
